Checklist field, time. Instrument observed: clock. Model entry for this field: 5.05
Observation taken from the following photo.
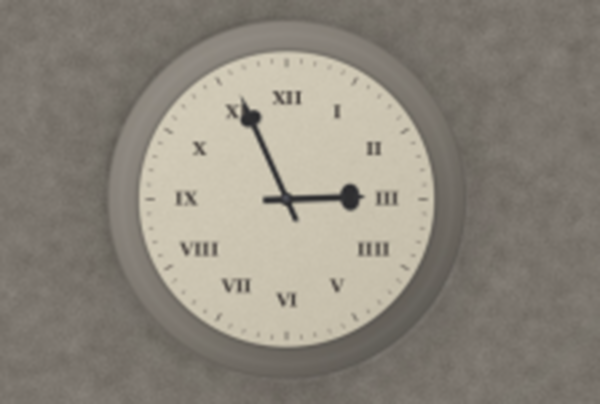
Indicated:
2.56
